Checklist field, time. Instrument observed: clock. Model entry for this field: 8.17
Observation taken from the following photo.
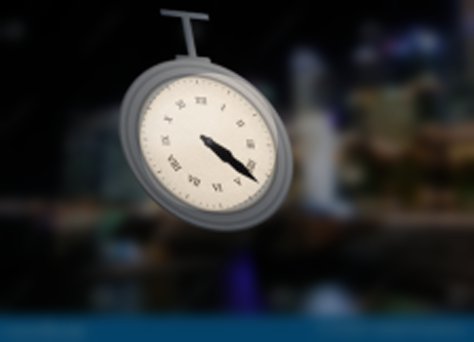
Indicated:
4.22
